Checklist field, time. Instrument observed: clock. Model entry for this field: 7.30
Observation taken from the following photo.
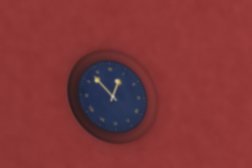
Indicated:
12.53
